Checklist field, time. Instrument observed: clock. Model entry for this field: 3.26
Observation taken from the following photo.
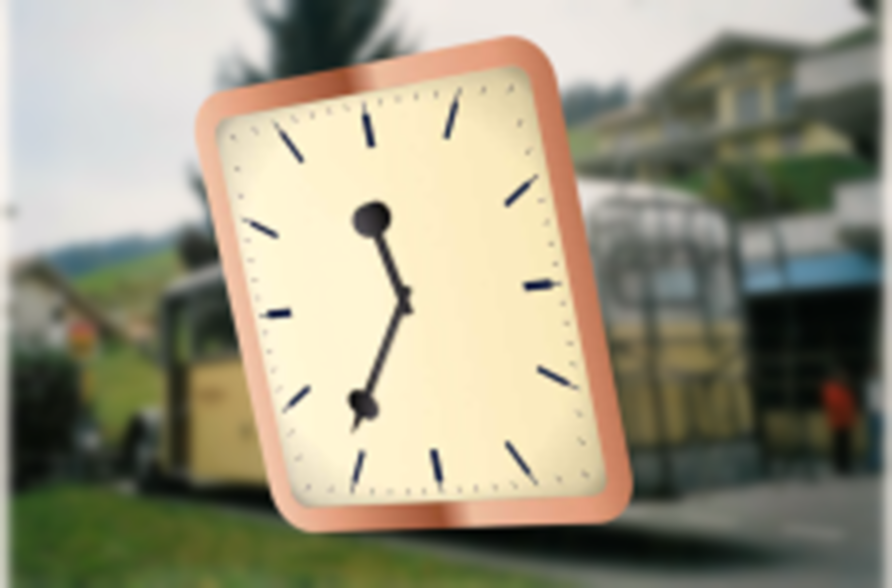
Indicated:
11.36
